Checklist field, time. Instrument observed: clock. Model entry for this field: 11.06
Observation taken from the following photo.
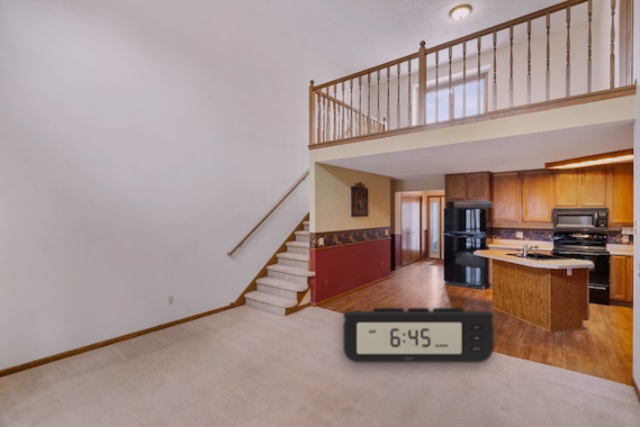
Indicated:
6.45
